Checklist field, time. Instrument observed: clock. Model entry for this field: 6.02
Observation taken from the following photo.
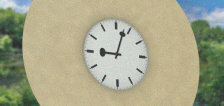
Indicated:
9.03
